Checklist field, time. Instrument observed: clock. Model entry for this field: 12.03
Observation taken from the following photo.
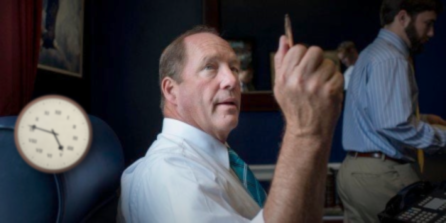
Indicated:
4.46
